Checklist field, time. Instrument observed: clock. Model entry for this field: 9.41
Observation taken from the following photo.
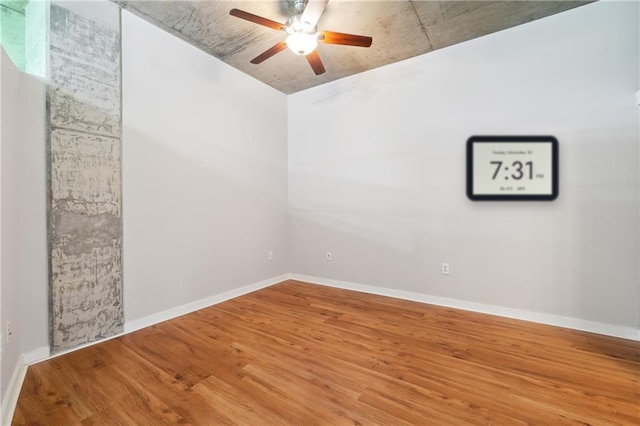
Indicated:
7.31
